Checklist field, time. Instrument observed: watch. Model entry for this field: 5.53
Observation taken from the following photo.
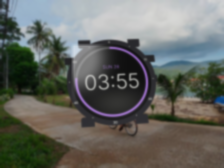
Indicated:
3.55
